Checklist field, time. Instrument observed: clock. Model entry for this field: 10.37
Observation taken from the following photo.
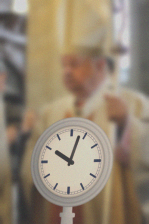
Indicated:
10.03
